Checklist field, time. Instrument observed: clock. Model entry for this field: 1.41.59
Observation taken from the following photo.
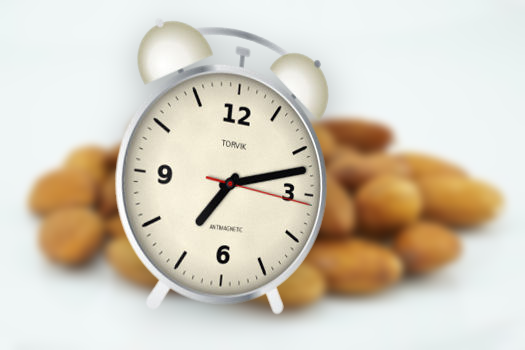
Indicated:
7.12.16
